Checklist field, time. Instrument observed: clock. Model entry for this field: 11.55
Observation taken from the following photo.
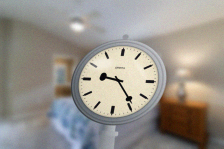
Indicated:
9.24
